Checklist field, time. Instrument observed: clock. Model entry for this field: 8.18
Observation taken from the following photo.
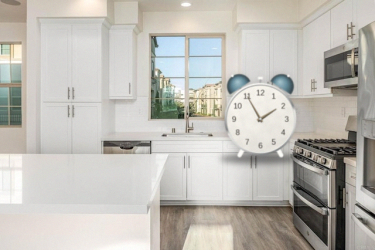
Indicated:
1.55
